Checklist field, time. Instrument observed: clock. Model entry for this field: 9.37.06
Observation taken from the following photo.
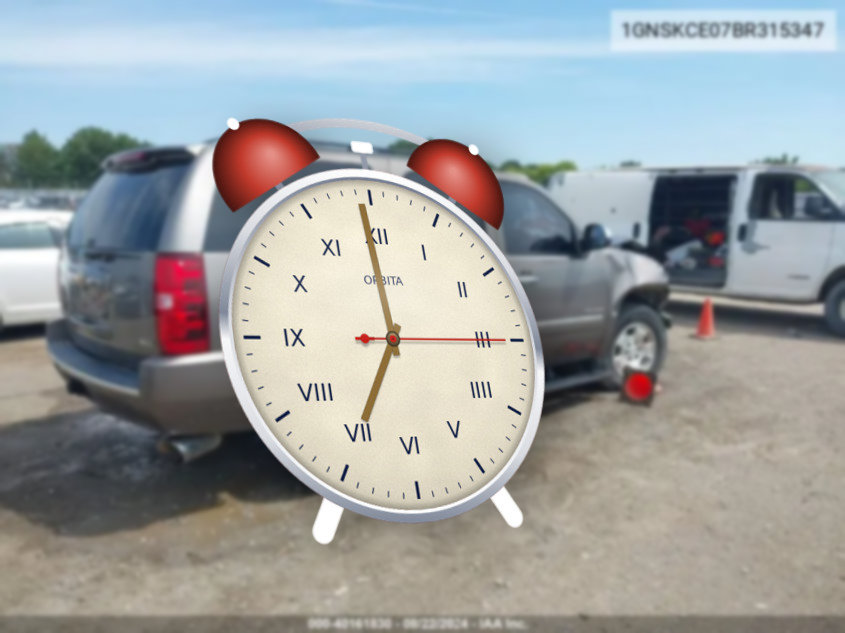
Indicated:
6.59.15
